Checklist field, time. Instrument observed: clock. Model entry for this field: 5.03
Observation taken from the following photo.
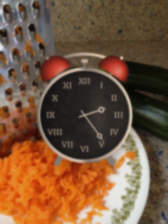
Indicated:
2.24
